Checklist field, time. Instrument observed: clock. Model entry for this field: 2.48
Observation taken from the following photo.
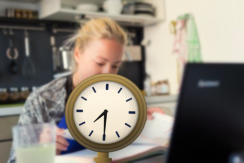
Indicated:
7.30
